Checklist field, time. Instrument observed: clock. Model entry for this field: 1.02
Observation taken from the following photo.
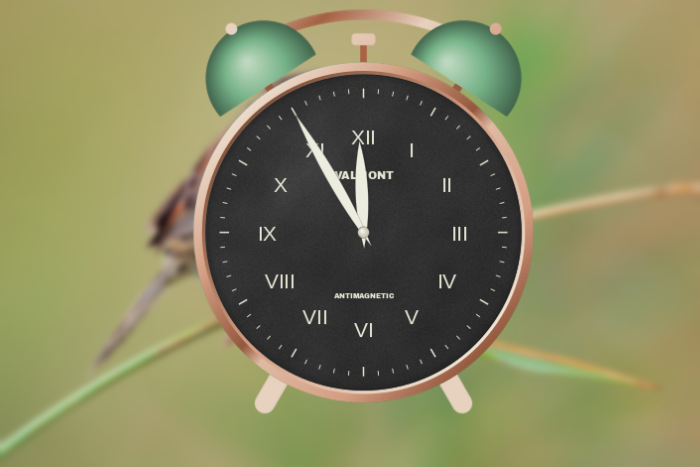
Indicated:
11.55
